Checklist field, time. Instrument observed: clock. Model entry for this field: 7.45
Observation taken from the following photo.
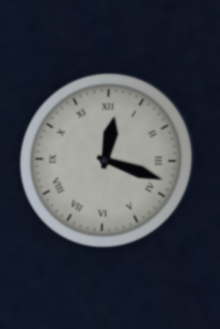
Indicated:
12.18
